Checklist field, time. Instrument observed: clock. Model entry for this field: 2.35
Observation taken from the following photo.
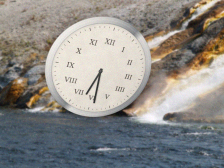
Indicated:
6.29
